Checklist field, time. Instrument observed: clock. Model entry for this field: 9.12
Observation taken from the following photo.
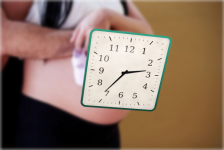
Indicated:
2.36
